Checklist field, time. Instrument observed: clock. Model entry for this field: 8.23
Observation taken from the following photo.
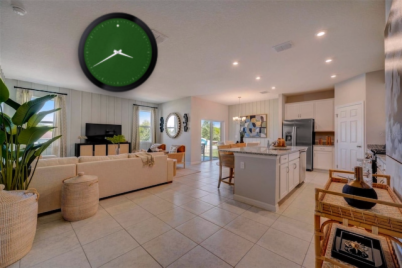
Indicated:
3.40
